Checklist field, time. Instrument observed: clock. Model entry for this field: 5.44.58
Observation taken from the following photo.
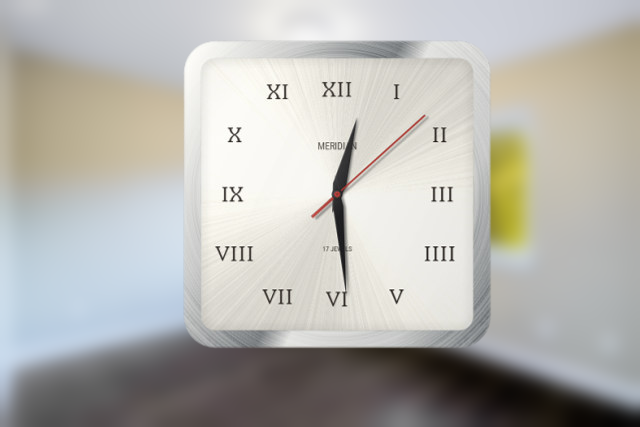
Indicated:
12.29.08
